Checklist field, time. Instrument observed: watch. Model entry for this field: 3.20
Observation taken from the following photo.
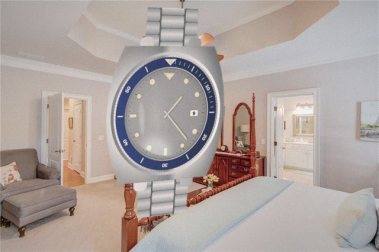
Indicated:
1.23
